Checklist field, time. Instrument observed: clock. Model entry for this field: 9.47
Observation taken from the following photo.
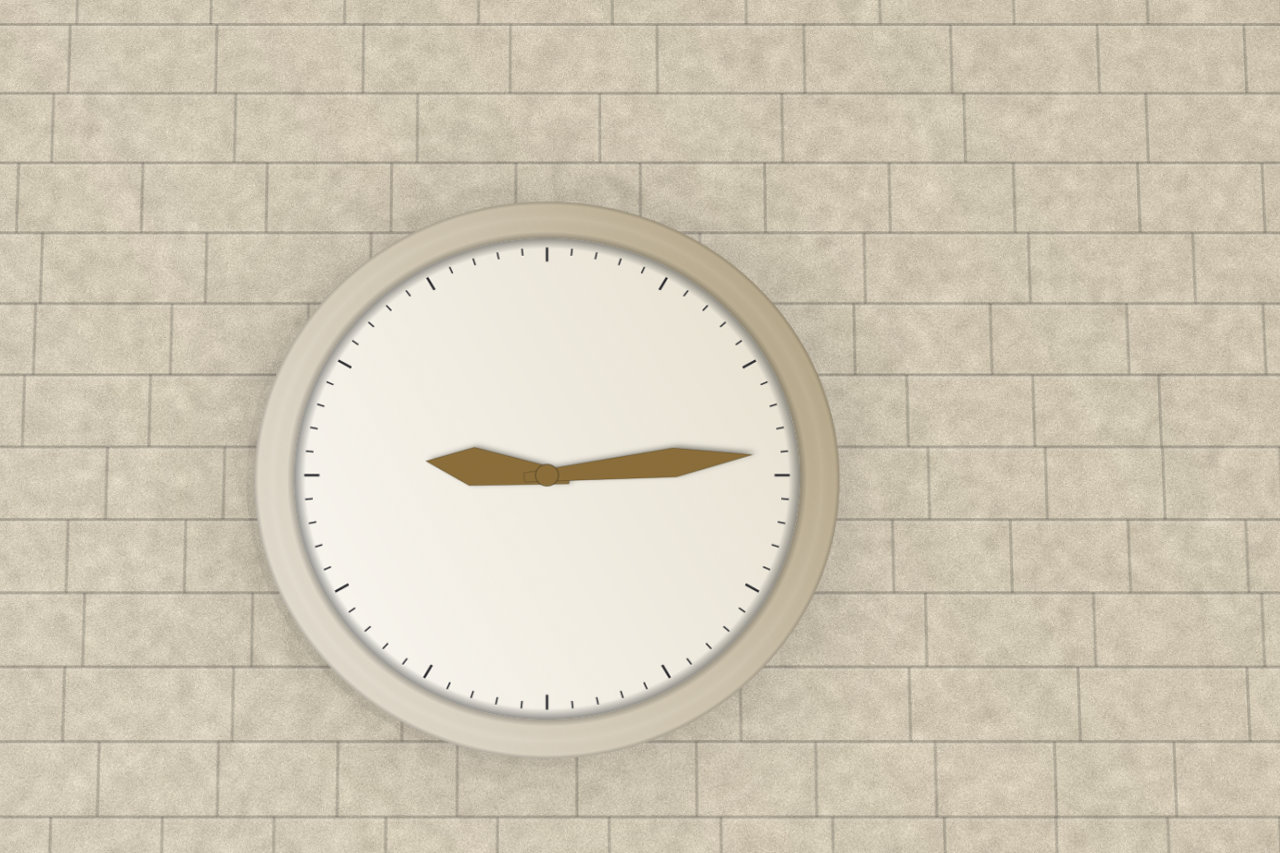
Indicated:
9.14
